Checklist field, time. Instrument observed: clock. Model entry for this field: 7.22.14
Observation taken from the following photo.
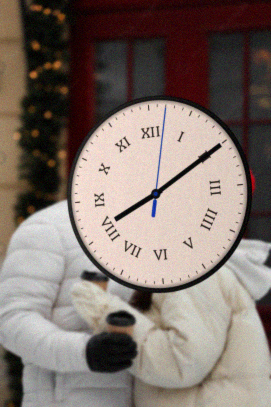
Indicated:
8.10.02
